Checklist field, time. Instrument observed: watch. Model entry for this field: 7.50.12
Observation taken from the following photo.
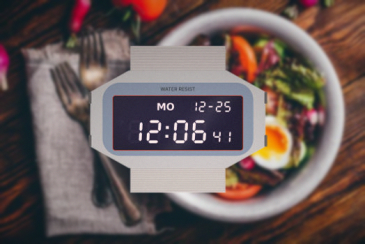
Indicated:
12.06.41
